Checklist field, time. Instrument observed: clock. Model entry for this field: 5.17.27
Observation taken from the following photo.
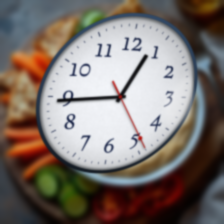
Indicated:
12.44.24
